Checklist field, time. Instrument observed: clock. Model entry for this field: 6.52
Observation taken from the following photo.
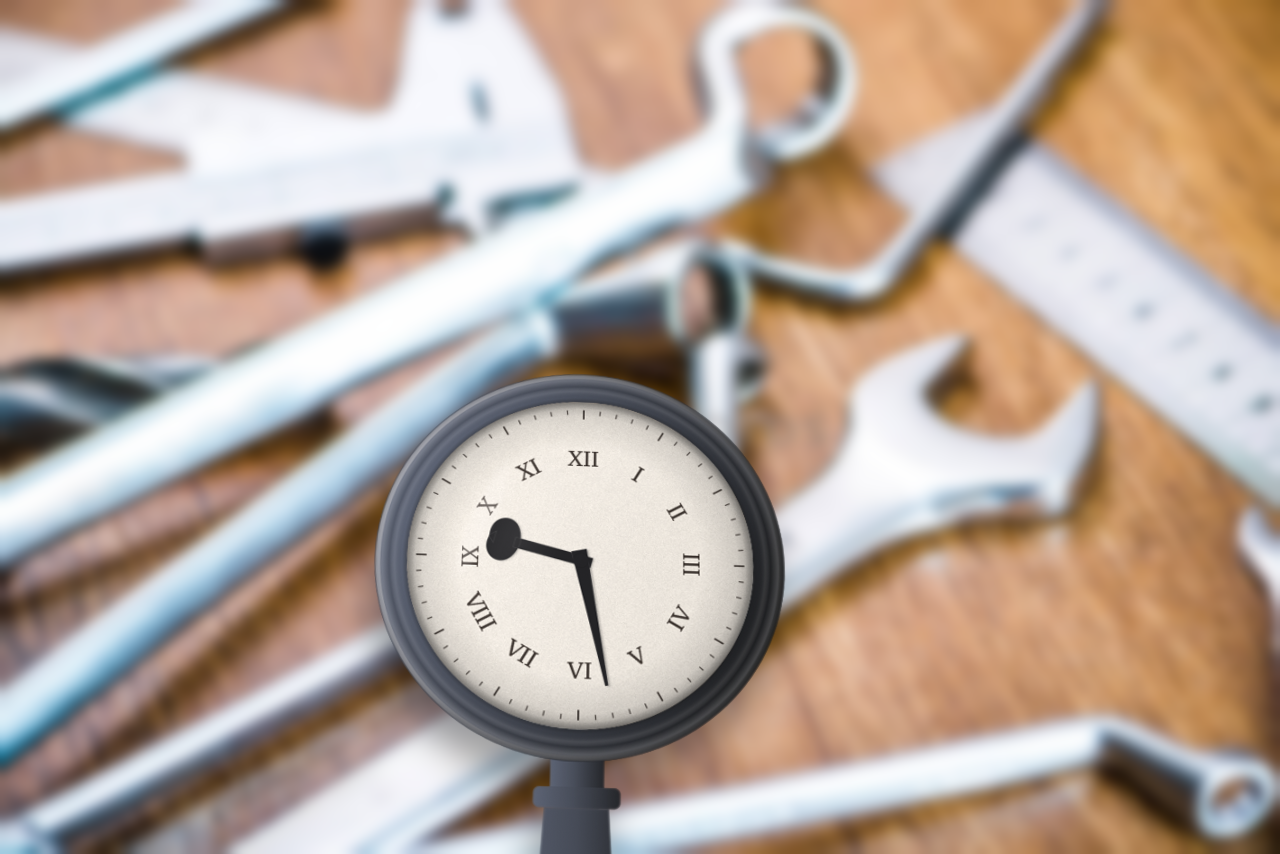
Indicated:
9.28
